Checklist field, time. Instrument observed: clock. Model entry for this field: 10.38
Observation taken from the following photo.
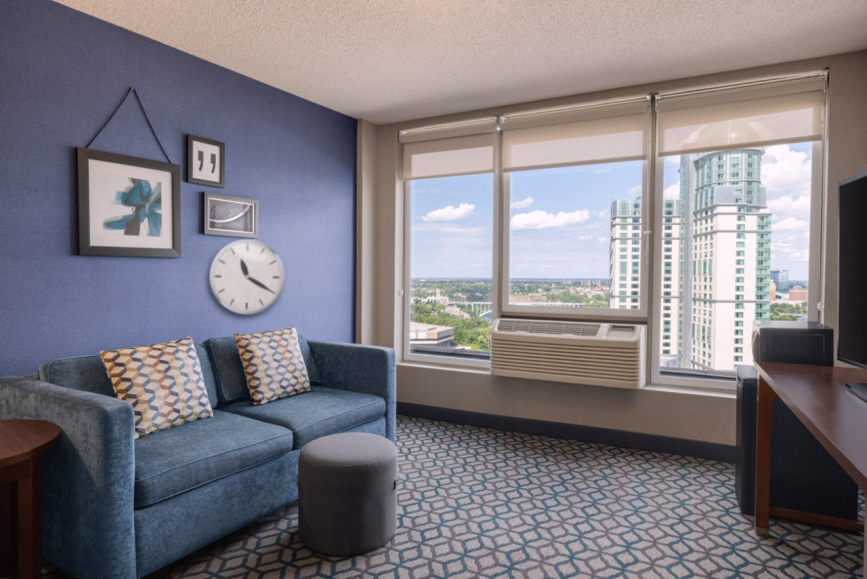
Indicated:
11.20
